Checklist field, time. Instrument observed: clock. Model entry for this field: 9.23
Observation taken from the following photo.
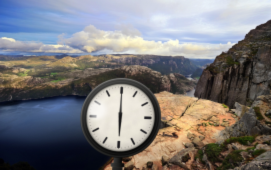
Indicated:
6.00
